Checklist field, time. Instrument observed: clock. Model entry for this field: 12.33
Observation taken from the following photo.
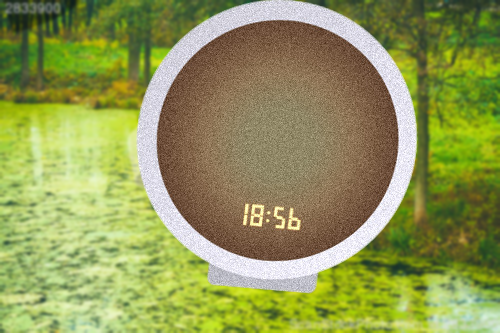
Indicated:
18.56
